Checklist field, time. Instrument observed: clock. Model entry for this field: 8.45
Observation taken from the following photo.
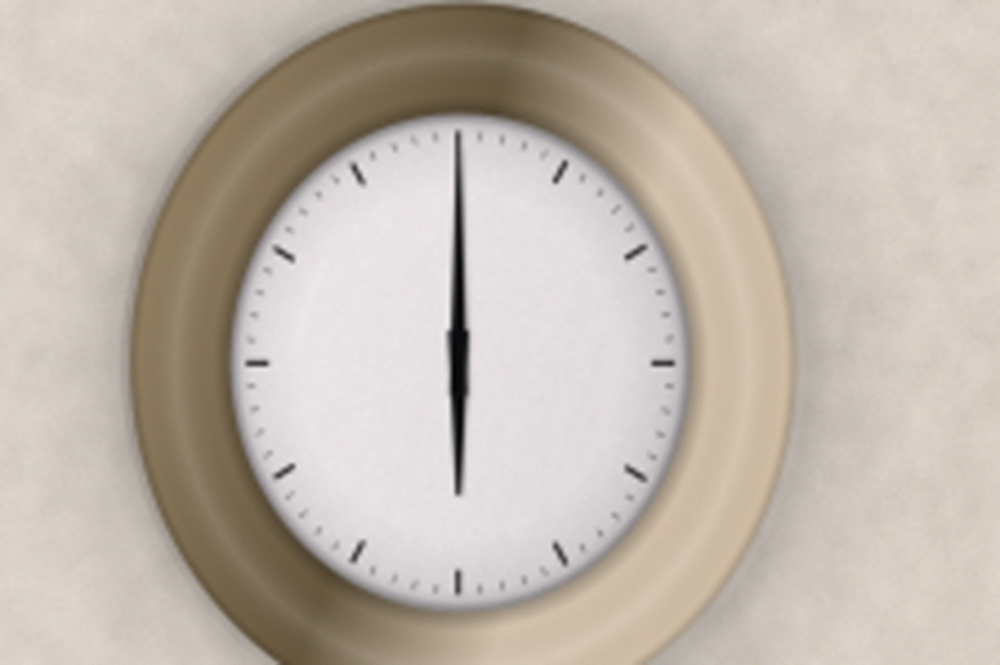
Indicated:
6.00
